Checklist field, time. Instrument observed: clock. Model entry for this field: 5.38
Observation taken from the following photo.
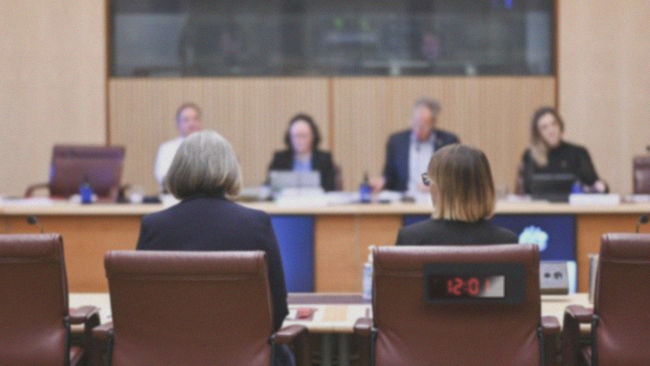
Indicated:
12.01
